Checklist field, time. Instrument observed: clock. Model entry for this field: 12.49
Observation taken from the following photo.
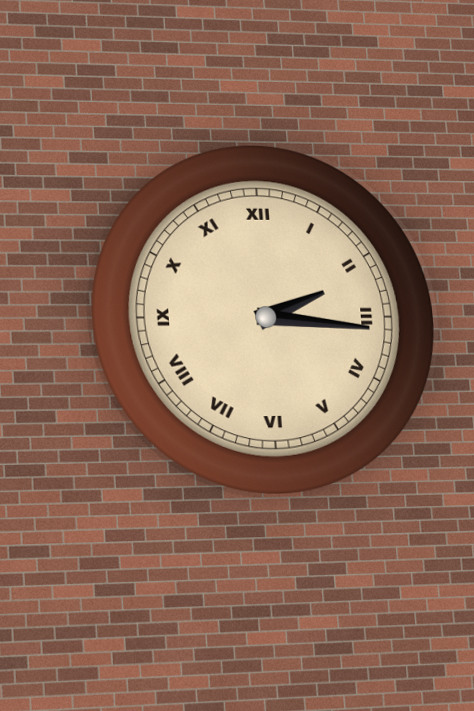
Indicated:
2.16
